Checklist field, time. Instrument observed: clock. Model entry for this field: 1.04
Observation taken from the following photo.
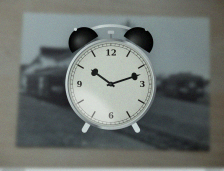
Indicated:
10.12
